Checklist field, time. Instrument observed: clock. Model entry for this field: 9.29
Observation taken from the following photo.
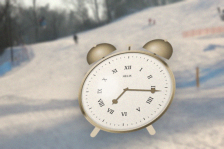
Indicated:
7.16
